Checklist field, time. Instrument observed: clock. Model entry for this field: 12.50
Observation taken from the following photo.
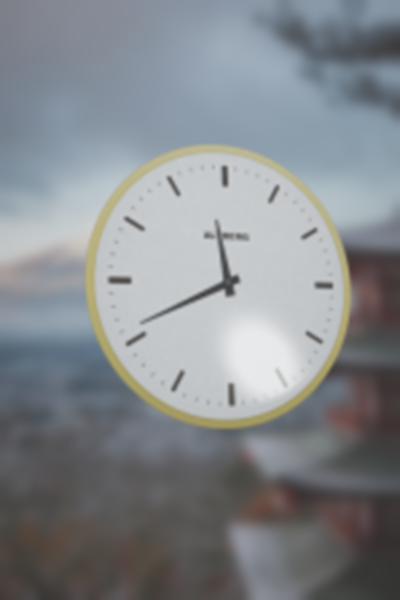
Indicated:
11.41
